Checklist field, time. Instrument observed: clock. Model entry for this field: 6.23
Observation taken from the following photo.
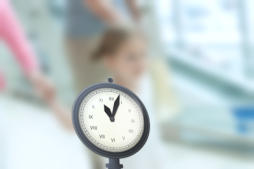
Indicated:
11.03
